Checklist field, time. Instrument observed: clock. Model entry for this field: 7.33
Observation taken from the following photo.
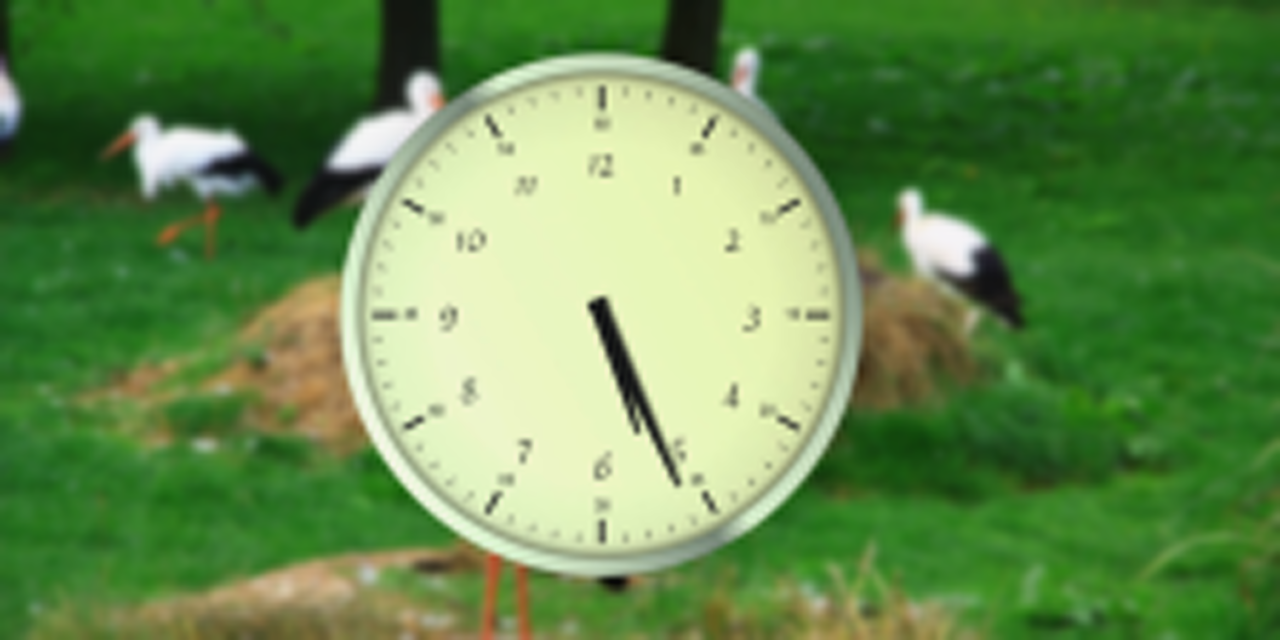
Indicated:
5.26
